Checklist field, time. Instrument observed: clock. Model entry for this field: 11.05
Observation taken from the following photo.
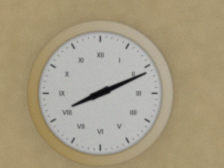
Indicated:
8.11
